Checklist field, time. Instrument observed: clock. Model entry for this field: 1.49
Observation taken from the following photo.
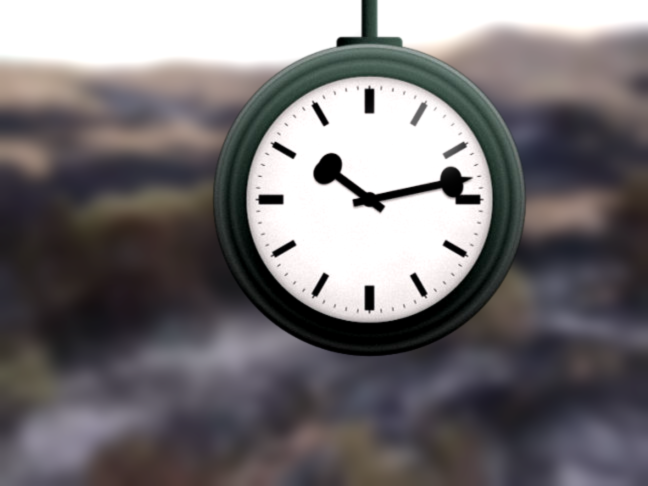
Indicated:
10.13
